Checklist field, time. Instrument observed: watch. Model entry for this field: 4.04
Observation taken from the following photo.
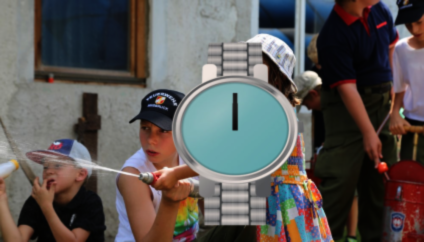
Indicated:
12.00
